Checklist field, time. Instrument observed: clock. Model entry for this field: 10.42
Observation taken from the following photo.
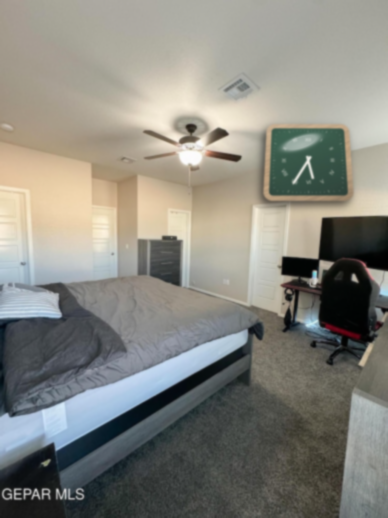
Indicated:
5.35
